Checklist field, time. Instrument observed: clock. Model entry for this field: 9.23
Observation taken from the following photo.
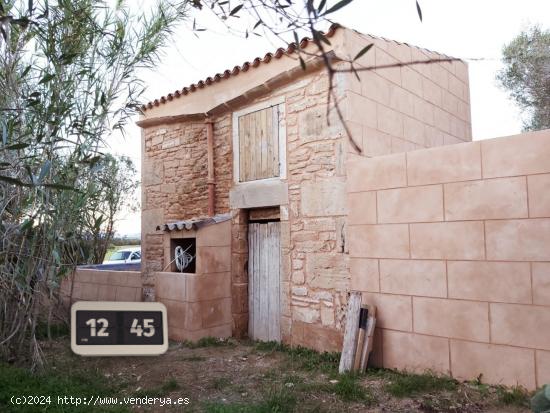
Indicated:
12.45
